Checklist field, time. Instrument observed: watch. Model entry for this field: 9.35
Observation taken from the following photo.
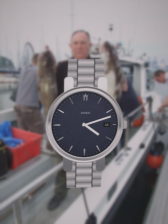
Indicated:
4.12
